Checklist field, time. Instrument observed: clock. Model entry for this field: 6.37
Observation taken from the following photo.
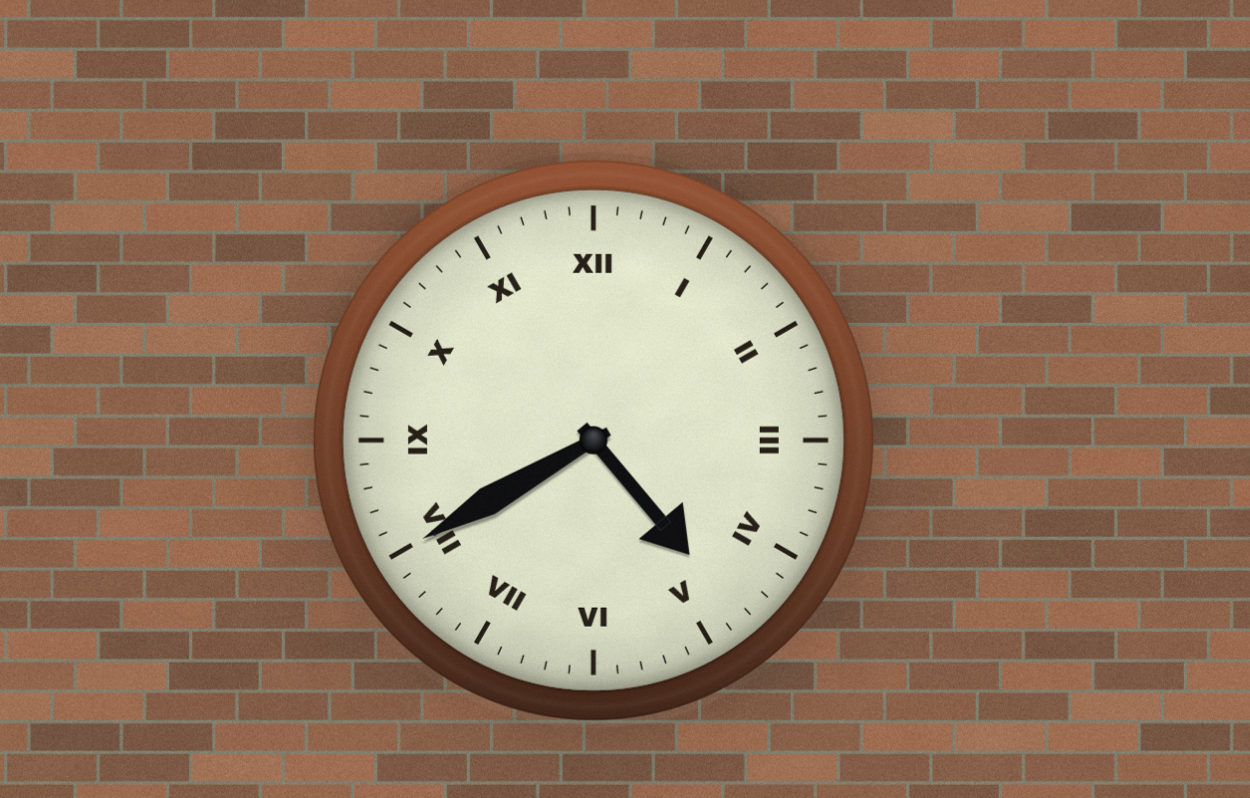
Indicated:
4.40
